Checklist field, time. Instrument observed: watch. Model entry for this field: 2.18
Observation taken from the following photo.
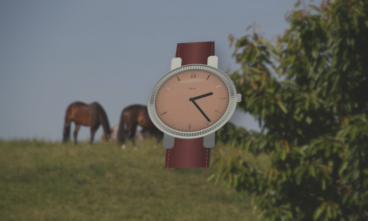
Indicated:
2.24
